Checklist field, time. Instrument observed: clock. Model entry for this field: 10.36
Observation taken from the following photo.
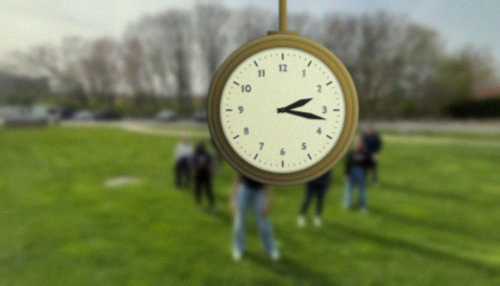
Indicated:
2.17
